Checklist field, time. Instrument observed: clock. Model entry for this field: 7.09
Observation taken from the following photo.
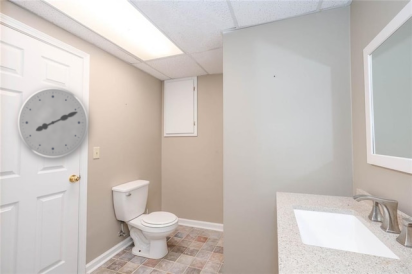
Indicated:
8.11
